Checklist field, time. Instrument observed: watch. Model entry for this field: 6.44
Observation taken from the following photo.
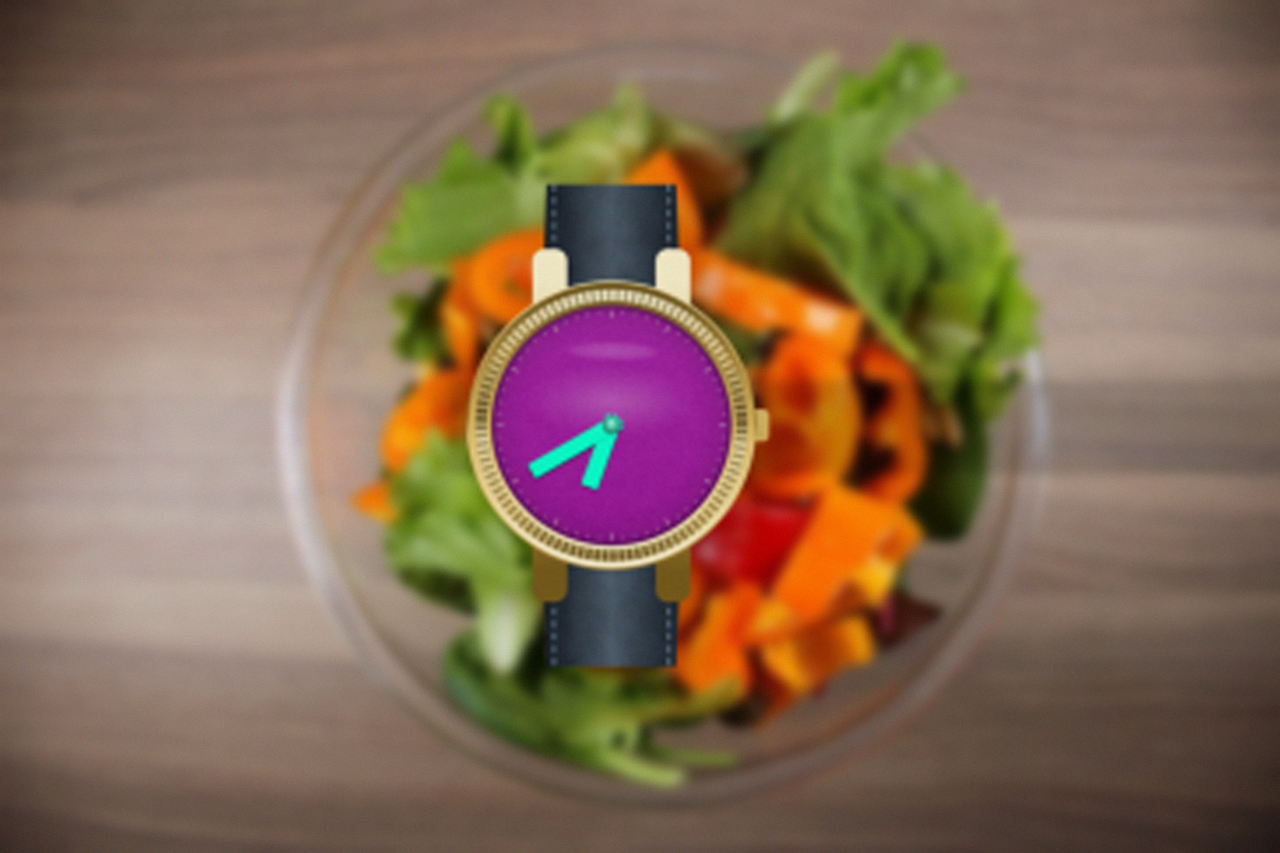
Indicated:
6.40
